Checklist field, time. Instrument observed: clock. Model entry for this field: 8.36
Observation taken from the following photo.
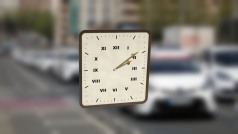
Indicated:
2.09
